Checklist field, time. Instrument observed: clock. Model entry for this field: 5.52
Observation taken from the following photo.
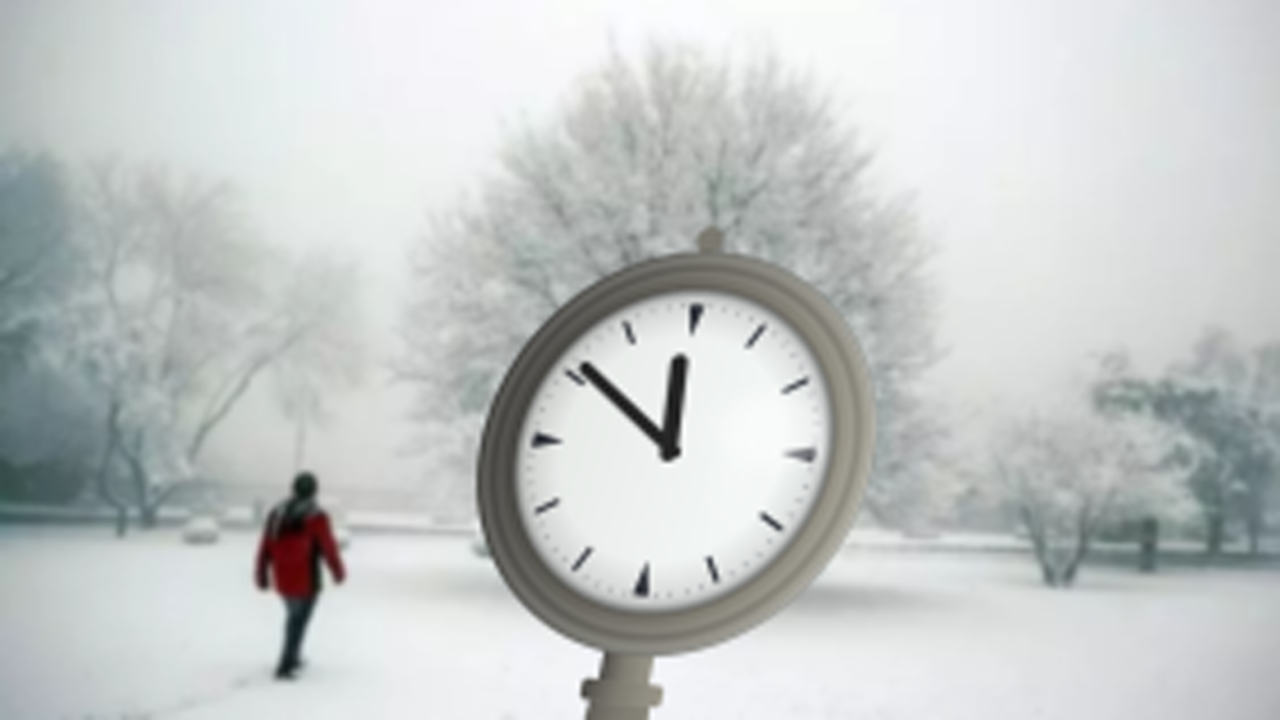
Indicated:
11.51
